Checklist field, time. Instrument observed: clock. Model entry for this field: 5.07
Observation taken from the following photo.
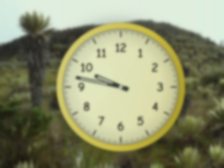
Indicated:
9.47
